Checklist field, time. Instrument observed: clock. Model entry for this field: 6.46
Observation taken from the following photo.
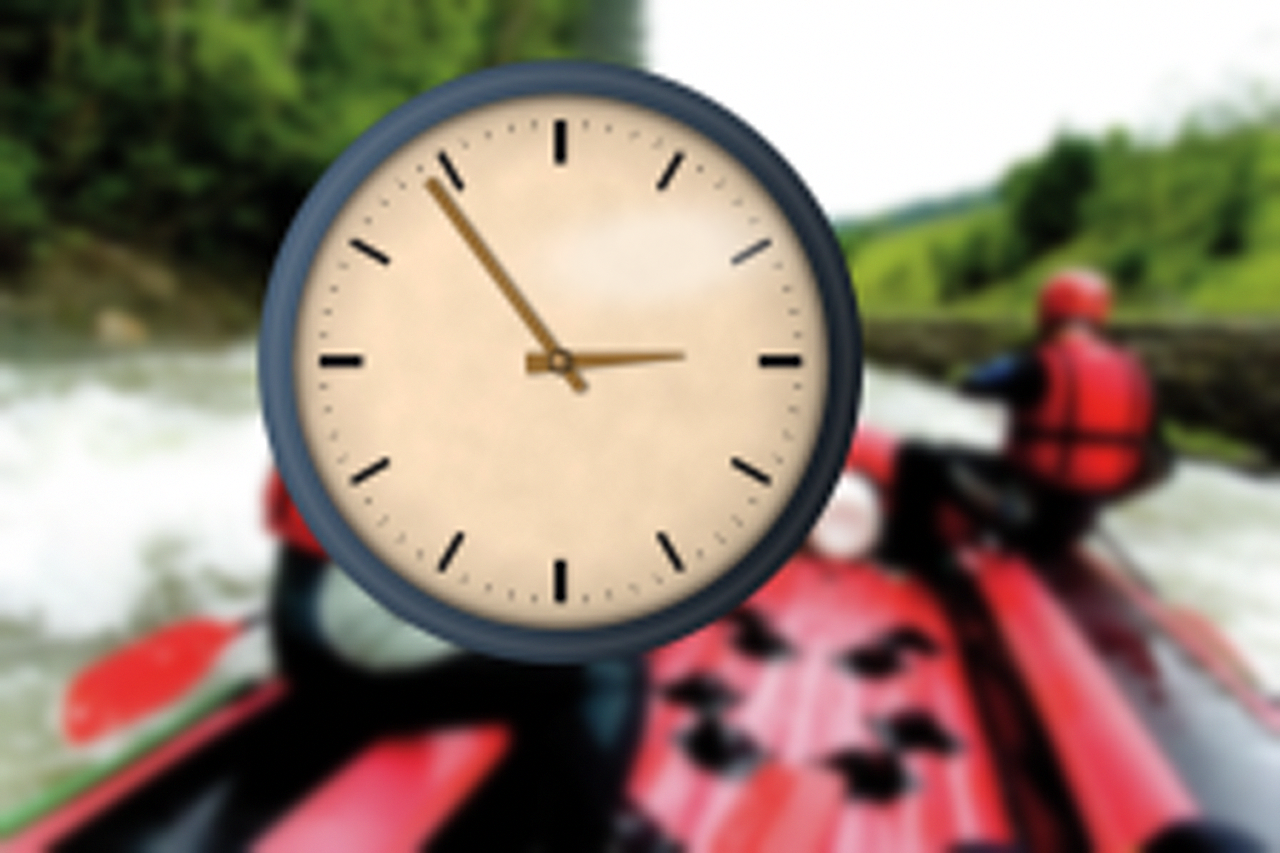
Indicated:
2.54
